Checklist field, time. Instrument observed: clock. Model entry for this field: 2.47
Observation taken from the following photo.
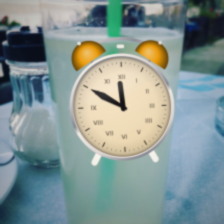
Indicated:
11.50
